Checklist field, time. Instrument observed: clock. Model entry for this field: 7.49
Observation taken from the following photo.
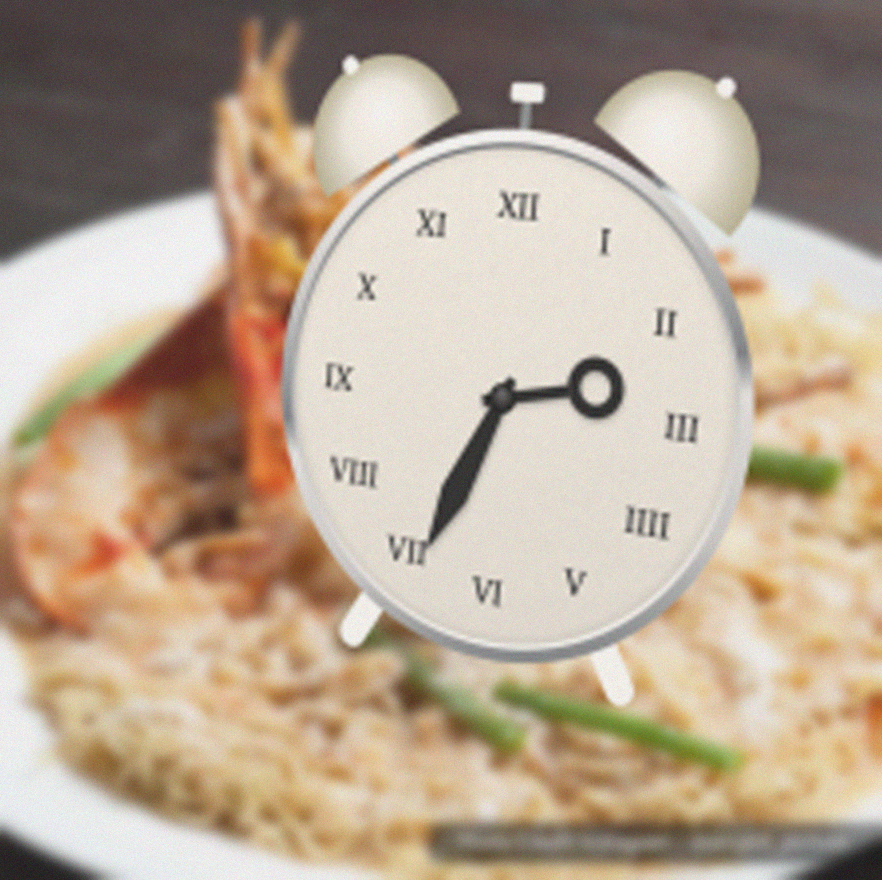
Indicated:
2.34
